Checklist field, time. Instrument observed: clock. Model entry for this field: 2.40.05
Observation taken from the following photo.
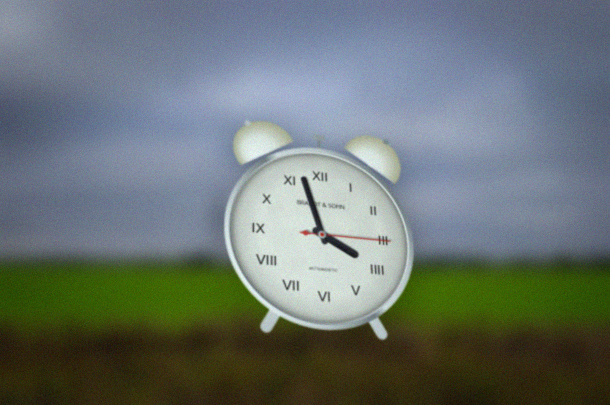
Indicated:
3.57.15
